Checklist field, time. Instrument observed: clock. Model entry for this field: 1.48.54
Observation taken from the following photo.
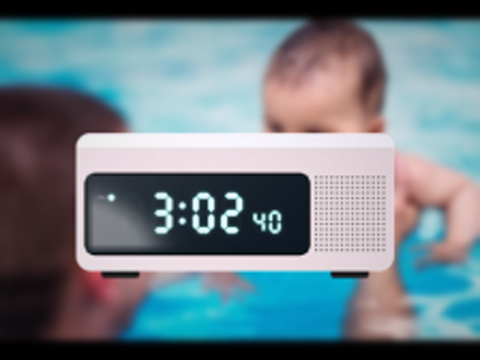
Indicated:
3.02.40
